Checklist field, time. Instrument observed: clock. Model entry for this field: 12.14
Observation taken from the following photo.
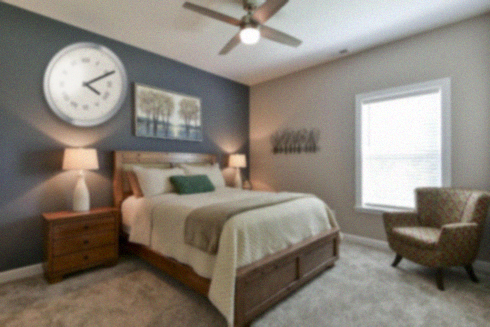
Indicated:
4.11
